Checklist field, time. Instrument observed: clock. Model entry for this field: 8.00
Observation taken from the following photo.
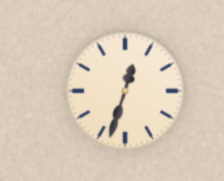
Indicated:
12.33
